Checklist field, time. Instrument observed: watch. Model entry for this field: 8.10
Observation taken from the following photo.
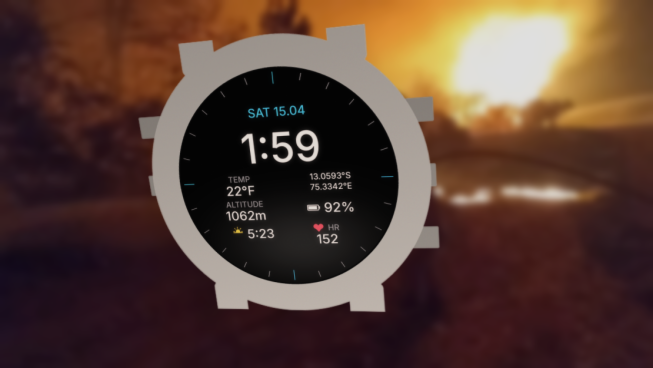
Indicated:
1.59
